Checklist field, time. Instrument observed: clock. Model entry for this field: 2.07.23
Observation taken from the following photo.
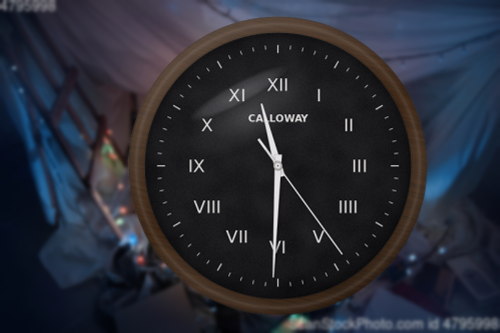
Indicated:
11.30.24
